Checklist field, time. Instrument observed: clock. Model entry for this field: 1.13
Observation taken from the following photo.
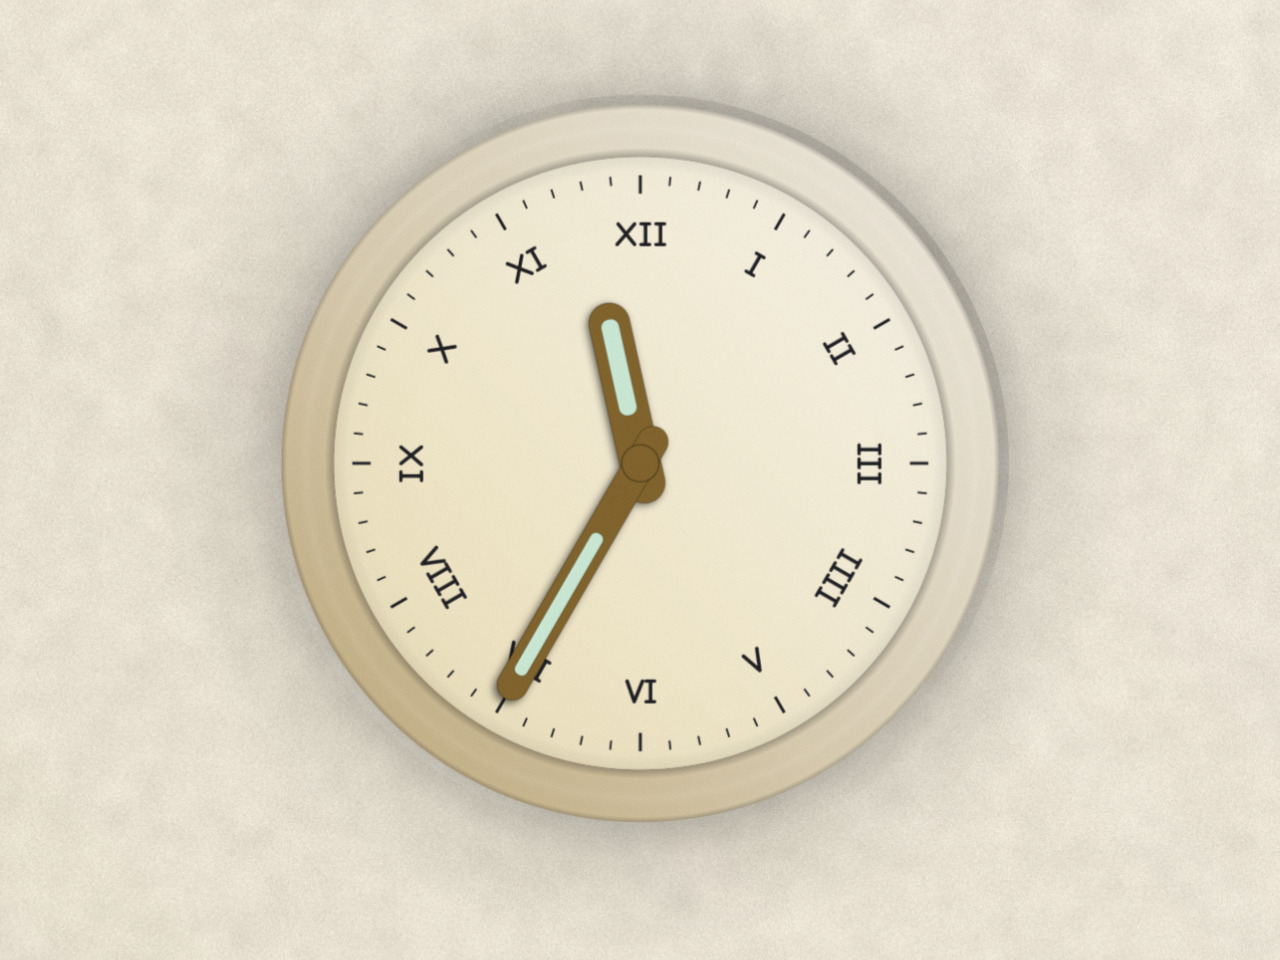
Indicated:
11.35
